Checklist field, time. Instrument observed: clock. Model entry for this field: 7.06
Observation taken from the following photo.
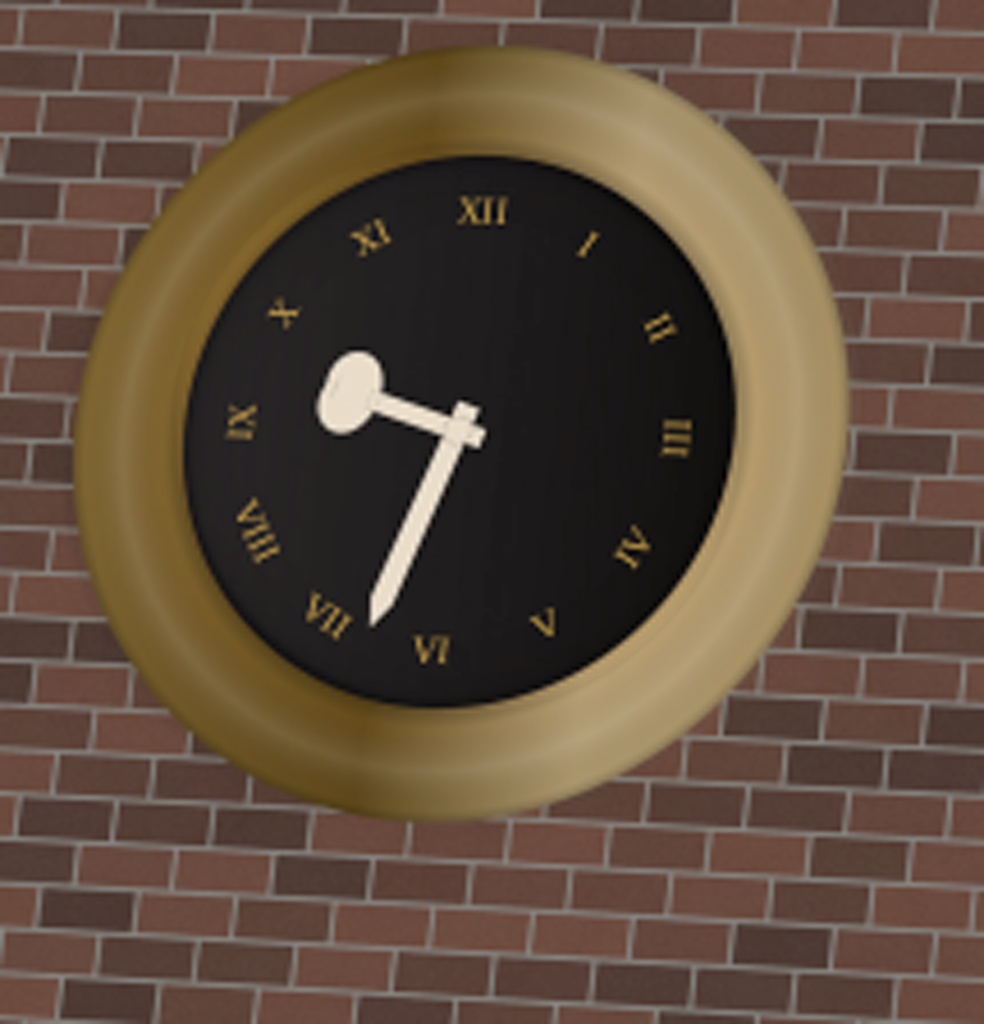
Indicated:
9.33
